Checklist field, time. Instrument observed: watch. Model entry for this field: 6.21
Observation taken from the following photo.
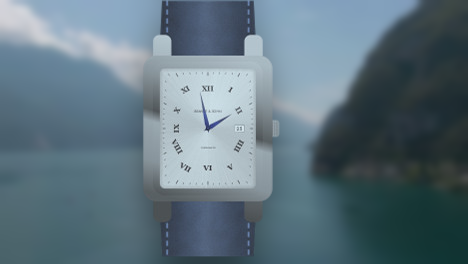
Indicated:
1.58
